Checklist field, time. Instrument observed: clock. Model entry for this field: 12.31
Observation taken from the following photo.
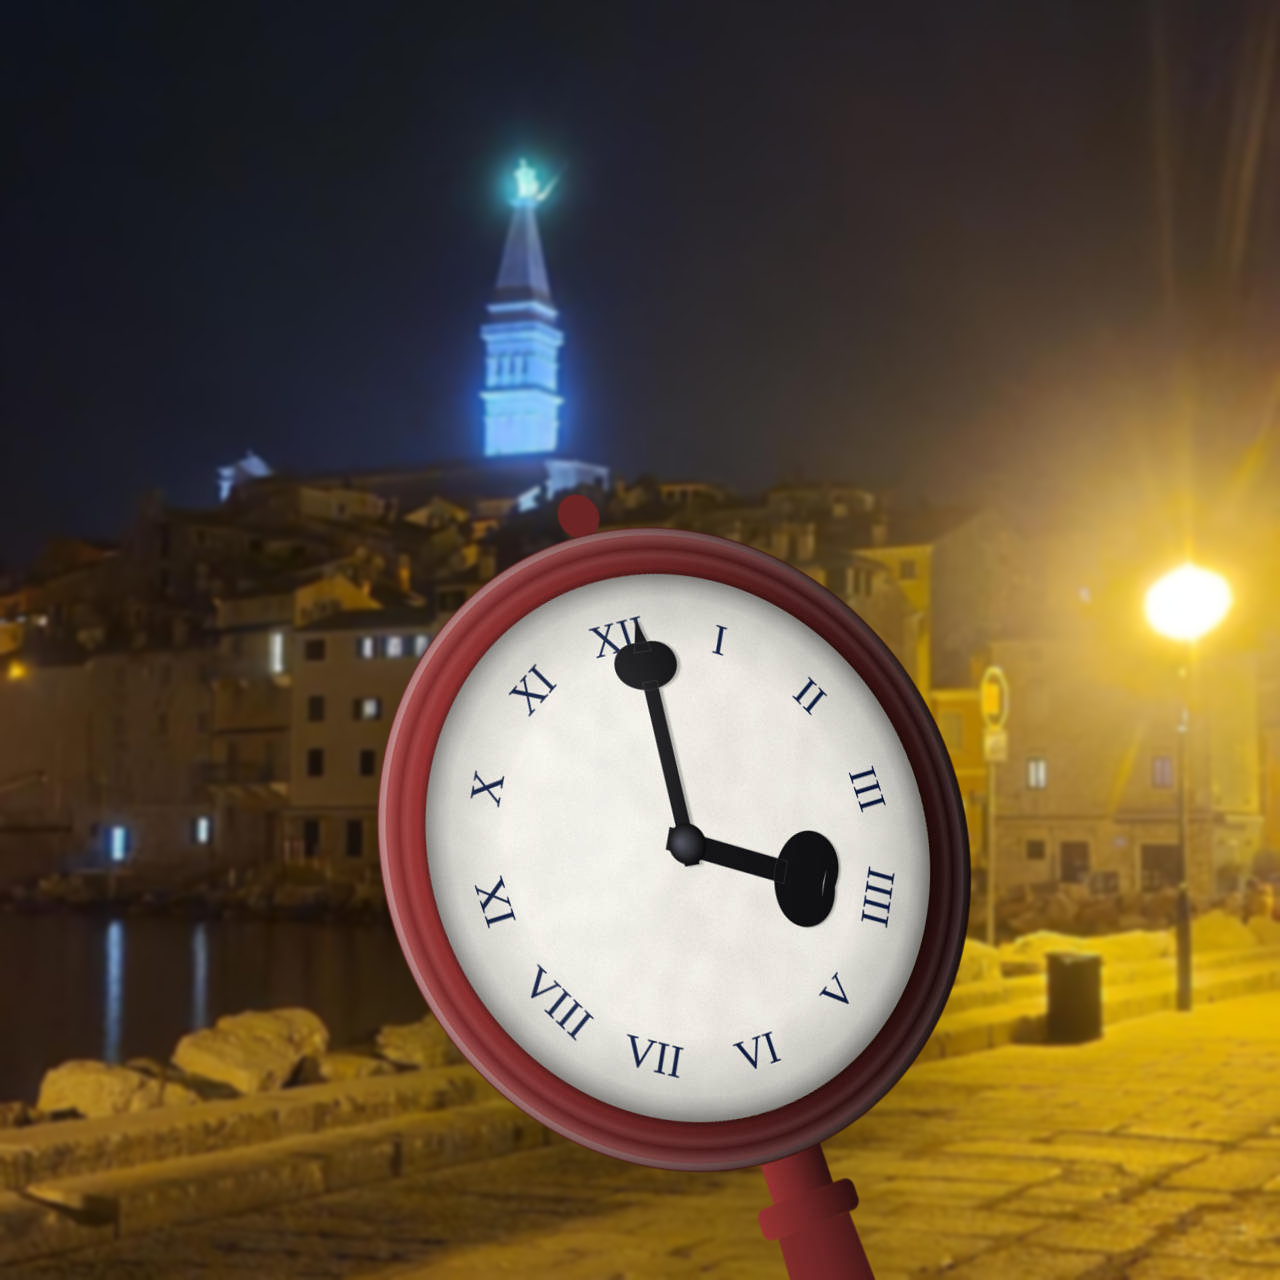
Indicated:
4.01
